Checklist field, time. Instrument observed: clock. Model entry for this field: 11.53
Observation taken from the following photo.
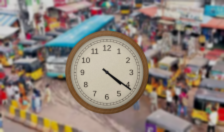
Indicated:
4.21
